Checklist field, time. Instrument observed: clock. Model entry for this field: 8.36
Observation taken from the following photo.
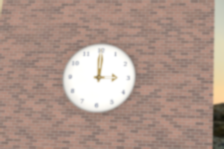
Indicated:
3.00
